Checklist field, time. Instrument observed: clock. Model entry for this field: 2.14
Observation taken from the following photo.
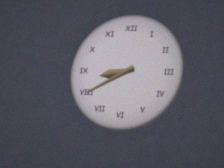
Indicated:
8.40
